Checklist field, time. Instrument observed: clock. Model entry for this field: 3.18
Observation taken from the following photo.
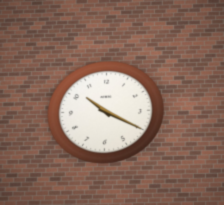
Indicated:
10.20
